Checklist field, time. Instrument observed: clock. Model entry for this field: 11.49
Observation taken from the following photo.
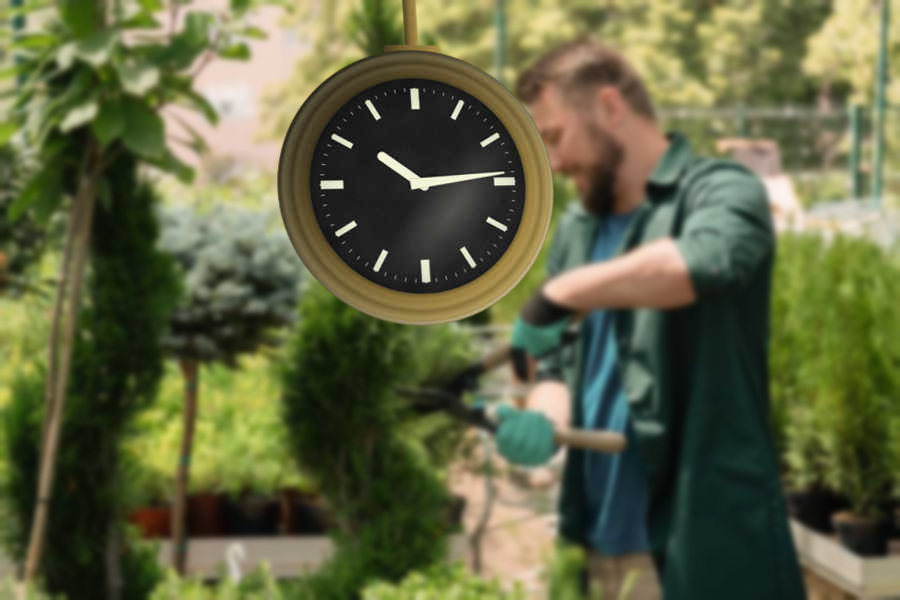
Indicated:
10.14
